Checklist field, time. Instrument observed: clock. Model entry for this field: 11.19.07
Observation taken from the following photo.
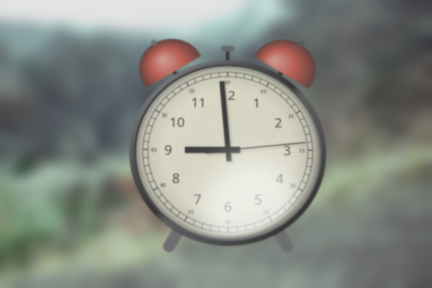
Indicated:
8.59.14
